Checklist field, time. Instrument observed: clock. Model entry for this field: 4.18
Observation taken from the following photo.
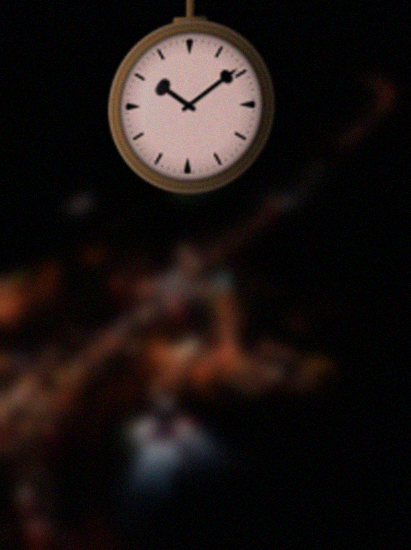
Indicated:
10.09
